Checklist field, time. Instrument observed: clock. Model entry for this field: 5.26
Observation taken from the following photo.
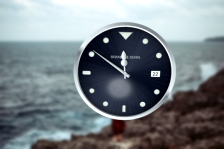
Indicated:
11.51
